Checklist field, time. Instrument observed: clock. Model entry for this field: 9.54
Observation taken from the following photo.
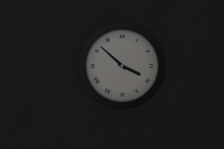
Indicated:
3.52
